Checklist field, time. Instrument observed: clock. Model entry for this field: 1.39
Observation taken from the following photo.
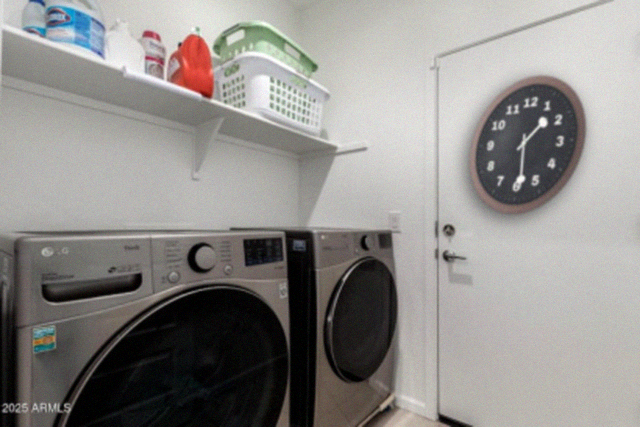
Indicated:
1.29
